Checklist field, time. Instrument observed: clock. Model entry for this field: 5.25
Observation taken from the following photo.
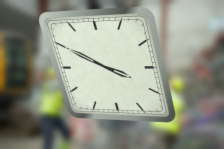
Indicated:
3.50
